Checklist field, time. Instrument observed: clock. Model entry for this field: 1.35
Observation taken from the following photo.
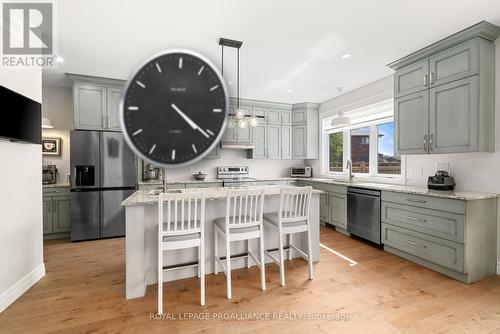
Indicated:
4.21
